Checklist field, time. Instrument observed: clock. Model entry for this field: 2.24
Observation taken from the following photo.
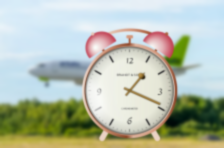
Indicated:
1.19
